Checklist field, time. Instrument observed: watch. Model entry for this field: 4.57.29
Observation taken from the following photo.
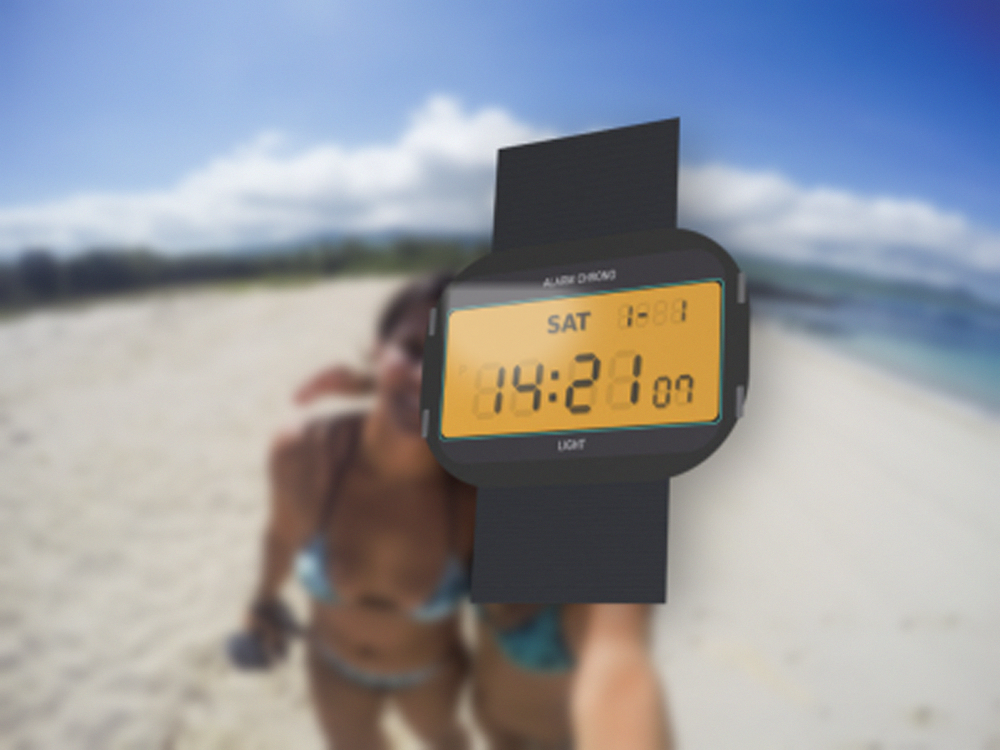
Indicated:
14.21.07
